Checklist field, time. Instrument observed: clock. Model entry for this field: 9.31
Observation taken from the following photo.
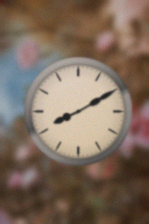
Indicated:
8.10
